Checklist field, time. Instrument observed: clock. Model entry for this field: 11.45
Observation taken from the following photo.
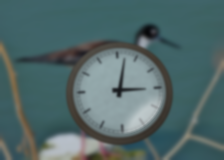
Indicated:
3.02
